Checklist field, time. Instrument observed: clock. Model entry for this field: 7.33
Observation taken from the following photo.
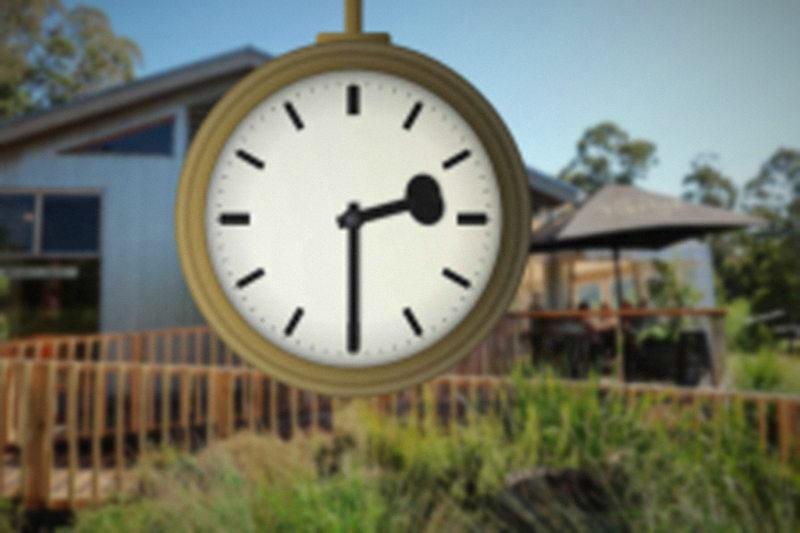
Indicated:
2.30
